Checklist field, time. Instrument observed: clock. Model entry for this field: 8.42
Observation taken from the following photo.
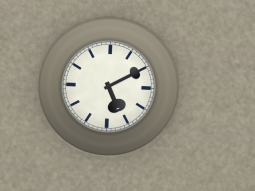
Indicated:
5.10
